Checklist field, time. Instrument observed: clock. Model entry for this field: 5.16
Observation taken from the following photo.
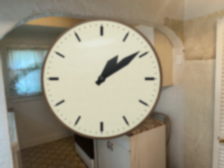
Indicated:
1.09
